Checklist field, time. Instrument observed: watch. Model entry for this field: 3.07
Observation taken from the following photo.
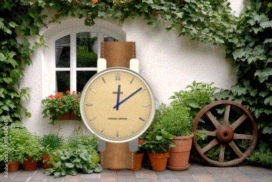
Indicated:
12.09
